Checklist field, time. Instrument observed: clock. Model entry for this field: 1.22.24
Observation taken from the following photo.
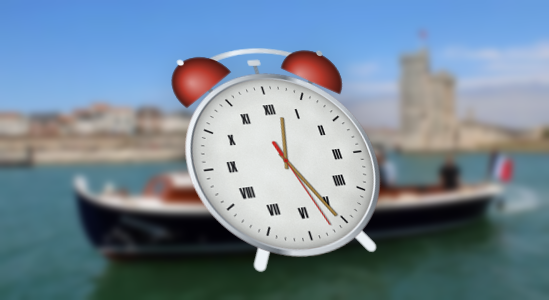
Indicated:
12.25.27
